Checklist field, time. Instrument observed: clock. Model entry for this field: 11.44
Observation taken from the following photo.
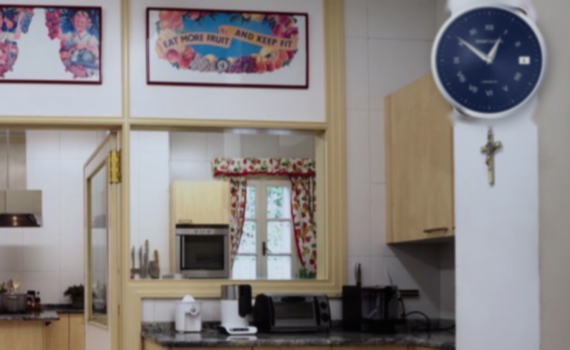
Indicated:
12.51
